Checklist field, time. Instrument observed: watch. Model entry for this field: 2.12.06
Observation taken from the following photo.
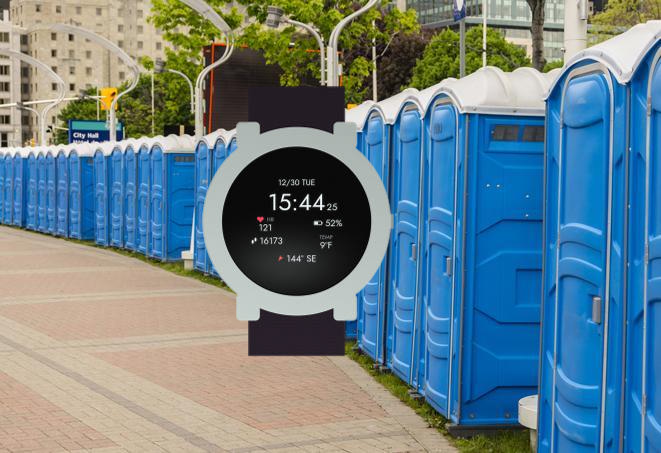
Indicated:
15.44.25
